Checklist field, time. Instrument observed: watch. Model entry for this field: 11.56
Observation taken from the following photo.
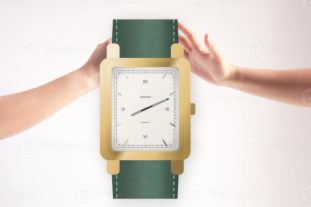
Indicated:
8.11
